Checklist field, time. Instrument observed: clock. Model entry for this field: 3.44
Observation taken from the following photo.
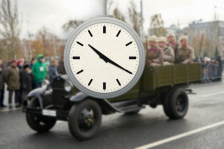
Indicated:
10.20
